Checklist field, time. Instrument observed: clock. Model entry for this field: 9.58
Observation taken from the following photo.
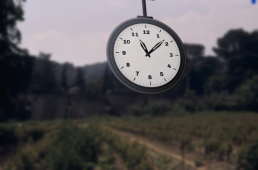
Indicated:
11.08
